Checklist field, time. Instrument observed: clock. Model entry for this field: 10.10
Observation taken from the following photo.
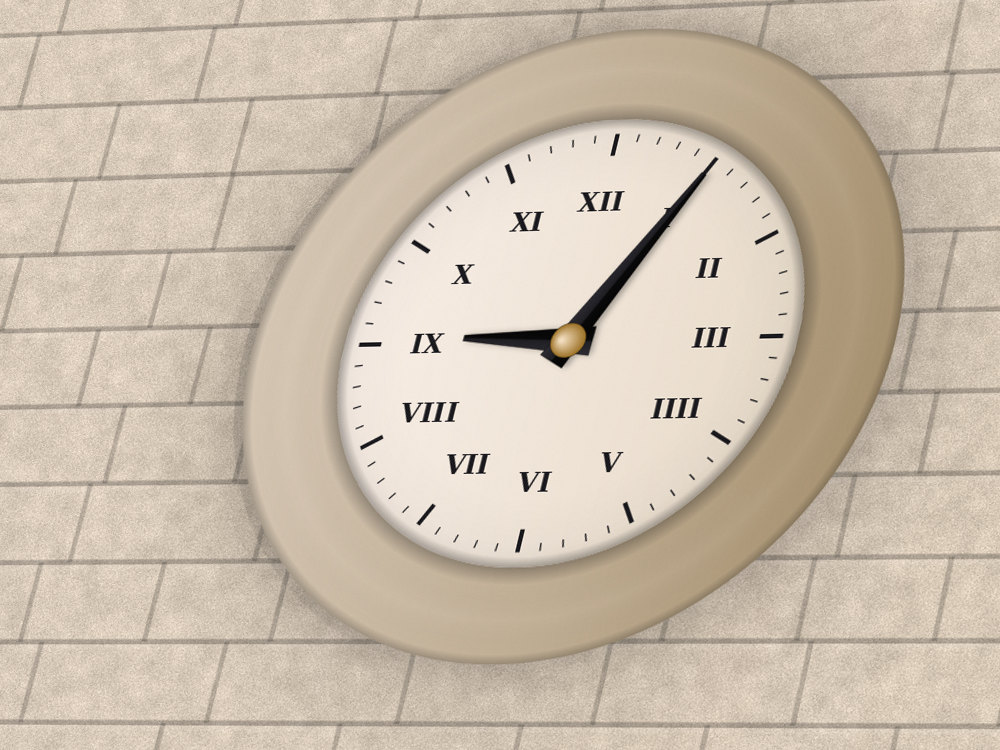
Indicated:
9.05
